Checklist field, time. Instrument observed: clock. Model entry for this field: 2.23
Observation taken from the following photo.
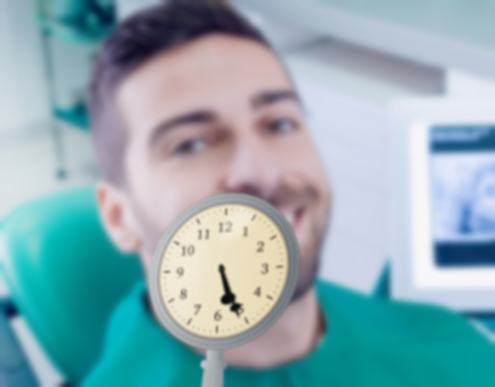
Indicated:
5.26
